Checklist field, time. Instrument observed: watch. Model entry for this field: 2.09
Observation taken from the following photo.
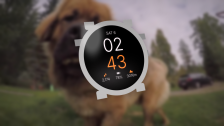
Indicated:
2.43
